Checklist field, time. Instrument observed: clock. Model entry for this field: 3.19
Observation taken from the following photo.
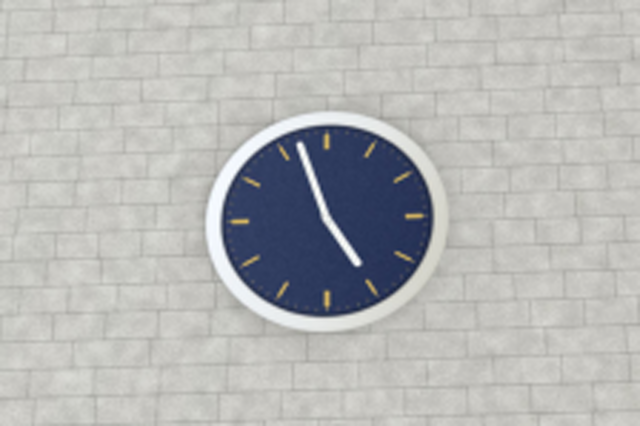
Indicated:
4.57
